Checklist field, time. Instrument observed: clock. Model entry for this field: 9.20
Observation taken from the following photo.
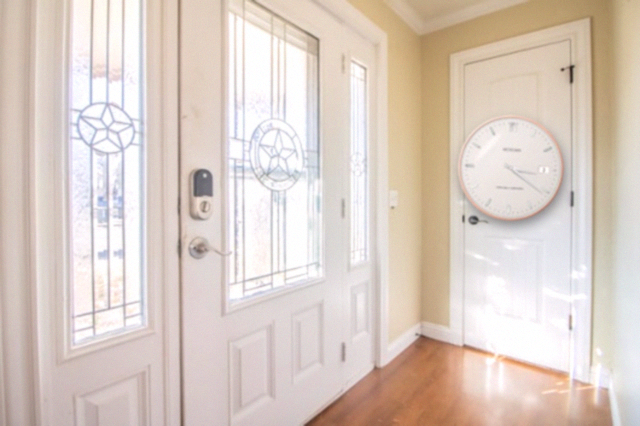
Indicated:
3.21
